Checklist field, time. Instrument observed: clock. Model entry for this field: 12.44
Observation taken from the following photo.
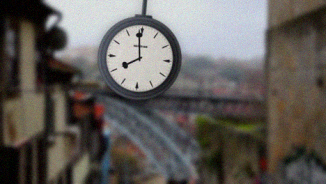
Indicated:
7.59
